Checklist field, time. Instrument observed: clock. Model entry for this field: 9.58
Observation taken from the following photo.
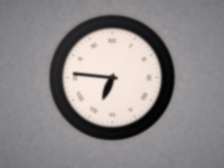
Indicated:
6.46
